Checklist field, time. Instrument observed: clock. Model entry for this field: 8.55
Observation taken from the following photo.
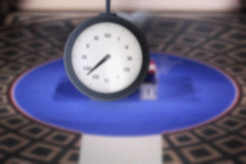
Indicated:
7.38
